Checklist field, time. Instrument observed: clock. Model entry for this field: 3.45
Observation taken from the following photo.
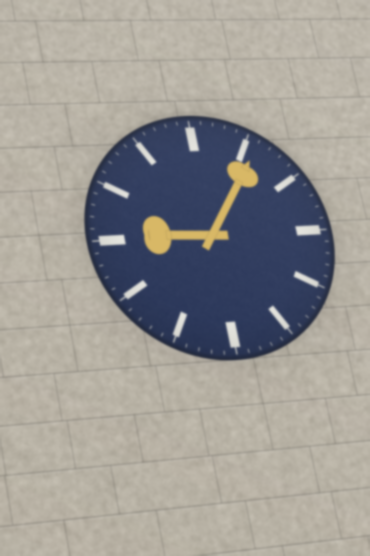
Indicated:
9.06
